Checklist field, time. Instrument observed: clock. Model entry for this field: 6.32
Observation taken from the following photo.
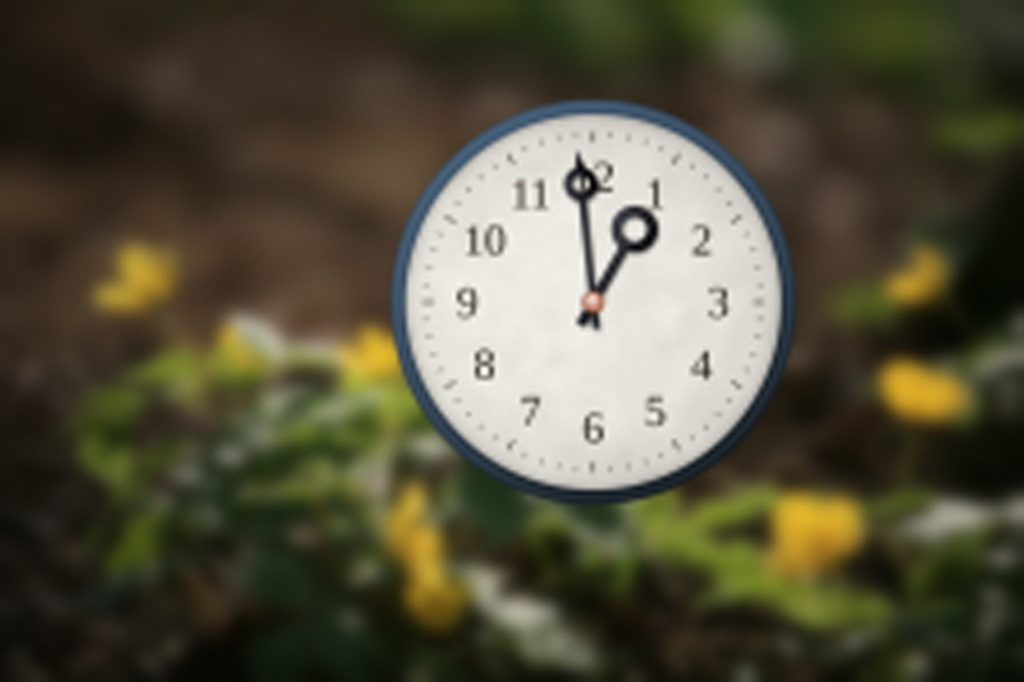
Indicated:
12.59
